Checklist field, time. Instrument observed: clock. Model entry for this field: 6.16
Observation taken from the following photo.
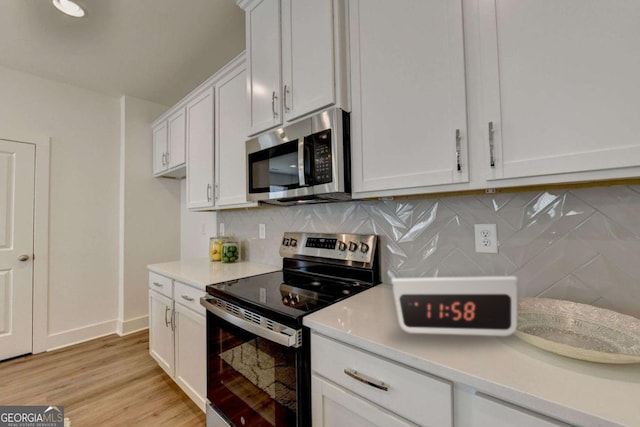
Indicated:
11.58
